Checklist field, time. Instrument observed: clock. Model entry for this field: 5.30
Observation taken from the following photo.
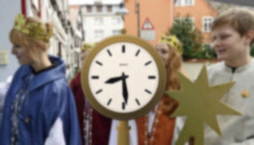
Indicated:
8.29
